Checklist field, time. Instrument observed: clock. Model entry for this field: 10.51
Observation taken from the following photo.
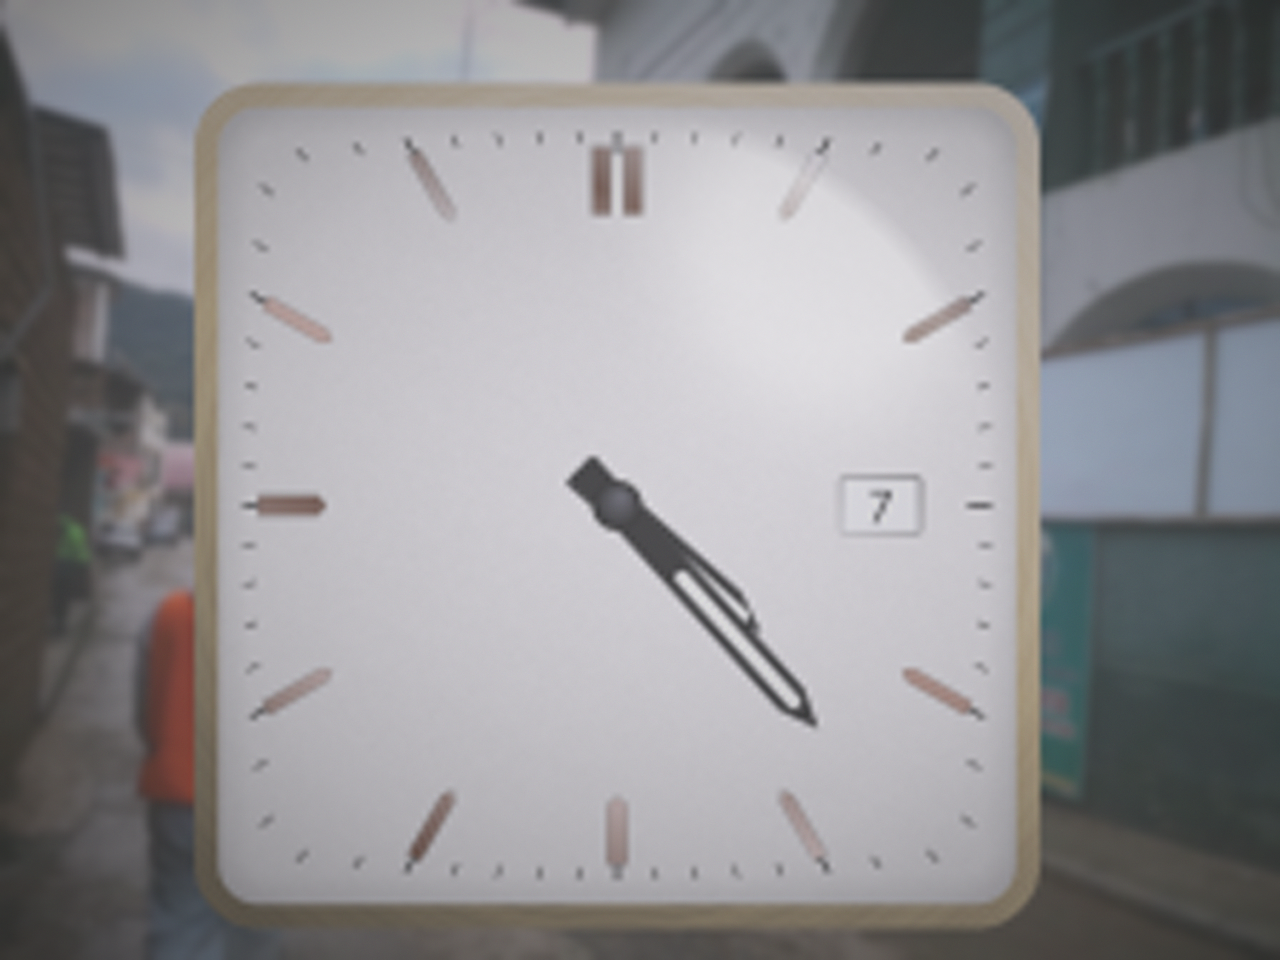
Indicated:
4.23
